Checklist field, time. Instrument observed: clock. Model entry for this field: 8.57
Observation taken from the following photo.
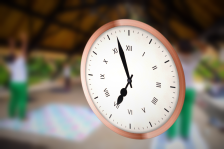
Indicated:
6.57
